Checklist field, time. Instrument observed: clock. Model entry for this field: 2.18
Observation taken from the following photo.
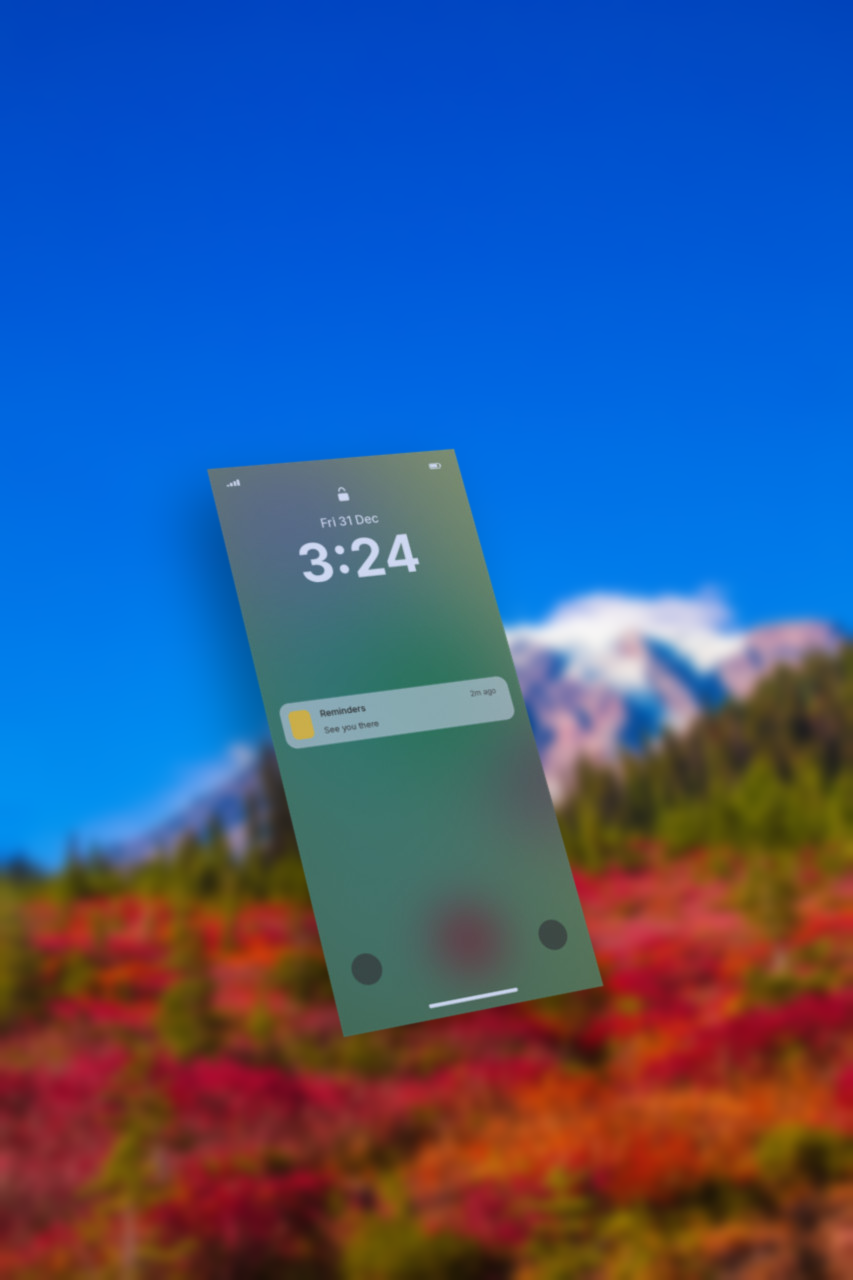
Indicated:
3.24
